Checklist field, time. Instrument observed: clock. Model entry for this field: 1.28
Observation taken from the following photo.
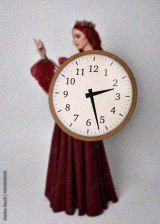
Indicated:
2.27
